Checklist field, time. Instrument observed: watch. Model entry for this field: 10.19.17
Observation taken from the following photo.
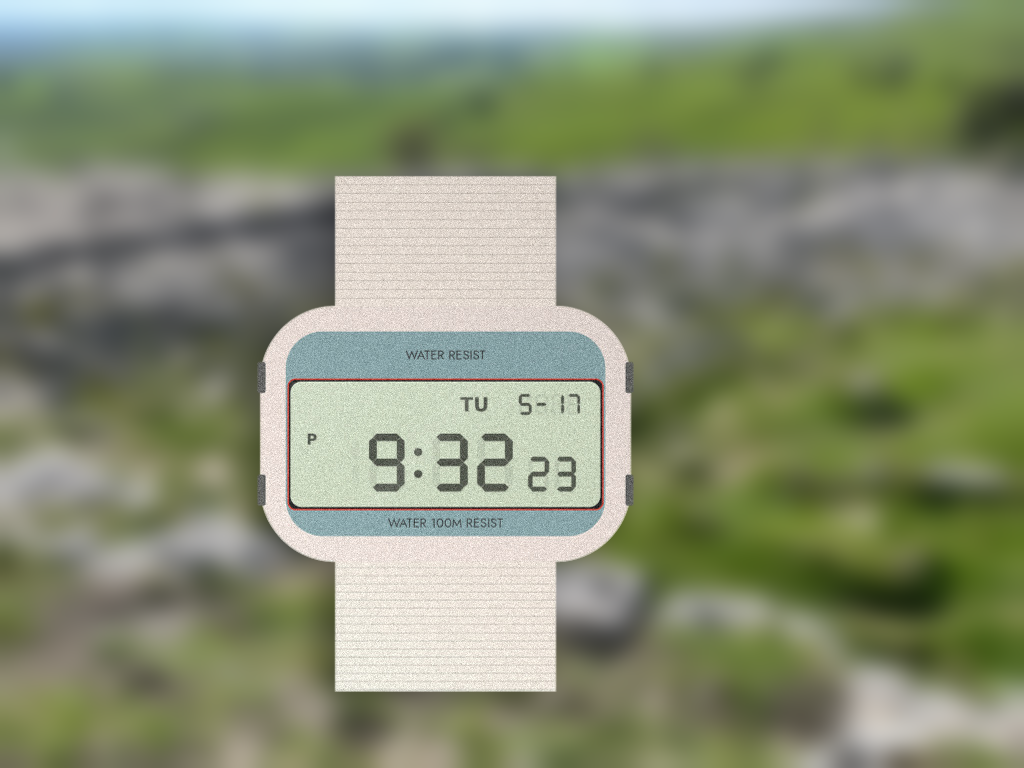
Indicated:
9.32.23
